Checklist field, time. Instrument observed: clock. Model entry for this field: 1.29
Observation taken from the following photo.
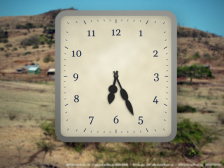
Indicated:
6.26
